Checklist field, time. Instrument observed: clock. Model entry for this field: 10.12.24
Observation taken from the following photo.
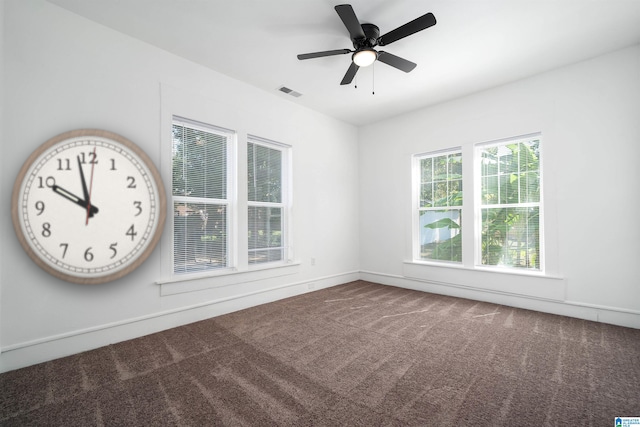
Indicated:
9.58.01
